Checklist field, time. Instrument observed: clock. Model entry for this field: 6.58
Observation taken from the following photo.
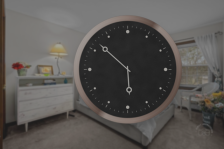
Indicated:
5.52
